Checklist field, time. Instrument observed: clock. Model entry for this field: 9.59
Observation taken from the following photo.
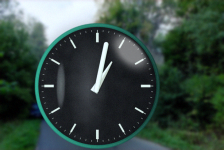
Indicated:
1.02
